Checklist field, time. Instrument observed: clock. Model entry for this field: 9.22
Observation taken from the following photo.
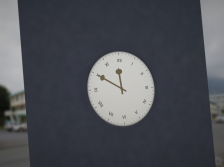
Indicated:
11.50
